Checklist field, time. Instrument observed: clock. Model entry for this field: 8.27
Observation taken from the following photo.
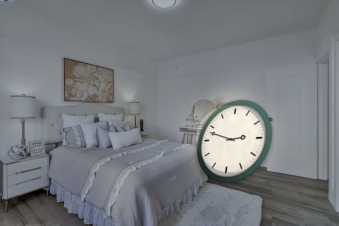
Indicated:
2.48
